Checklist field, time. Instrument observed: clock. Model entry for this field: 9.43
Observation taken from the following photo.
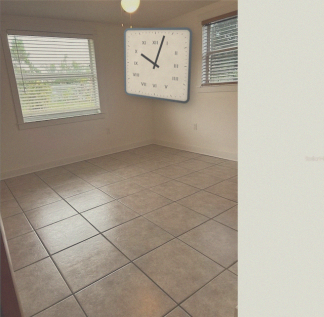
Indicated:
10.03
